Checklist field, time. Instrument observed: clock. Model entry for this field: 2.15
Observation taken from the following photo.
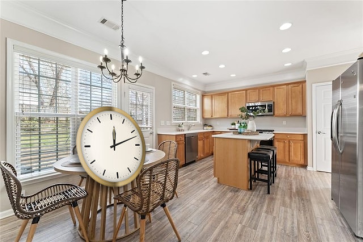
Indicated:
12.12
